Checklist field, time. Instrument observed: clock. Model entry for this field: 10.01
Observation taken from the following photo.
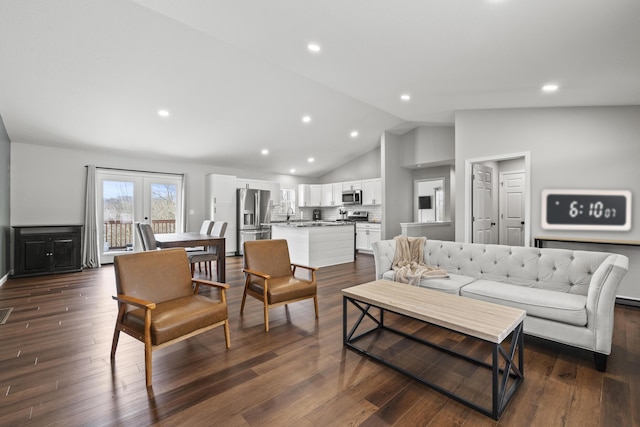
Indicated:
6.10
